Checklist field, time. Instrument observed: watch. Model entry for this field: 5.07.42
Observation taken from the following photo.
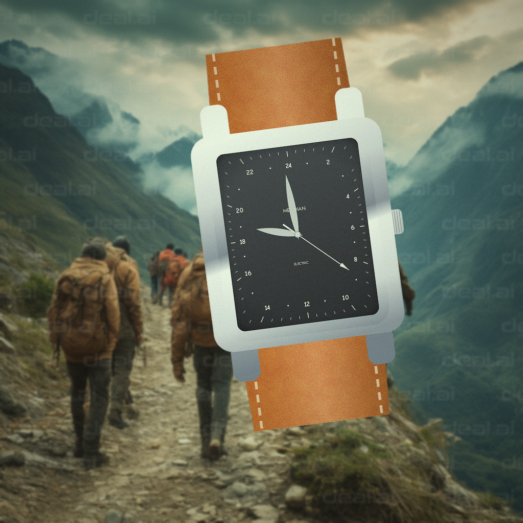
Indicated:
18.59.22
